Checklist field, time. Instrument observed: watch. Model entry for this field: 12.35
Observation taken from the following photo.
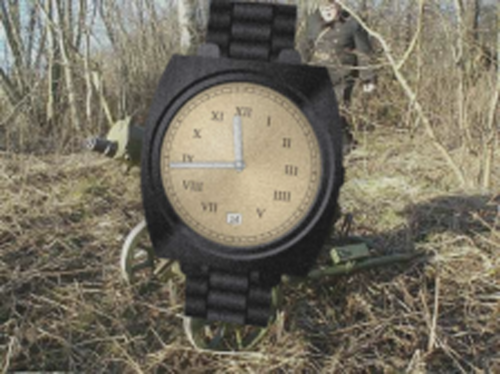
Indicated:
11.44
